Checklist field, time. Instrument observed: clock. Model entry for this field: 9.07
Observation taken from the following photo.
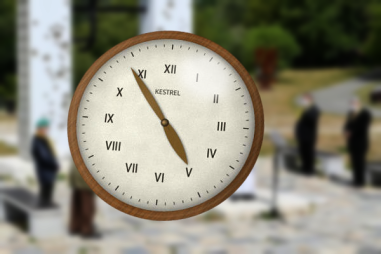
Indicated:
4.54
